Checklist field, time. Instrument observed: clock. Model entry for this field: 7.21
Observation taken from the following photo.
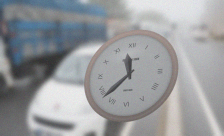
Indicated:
11.38
